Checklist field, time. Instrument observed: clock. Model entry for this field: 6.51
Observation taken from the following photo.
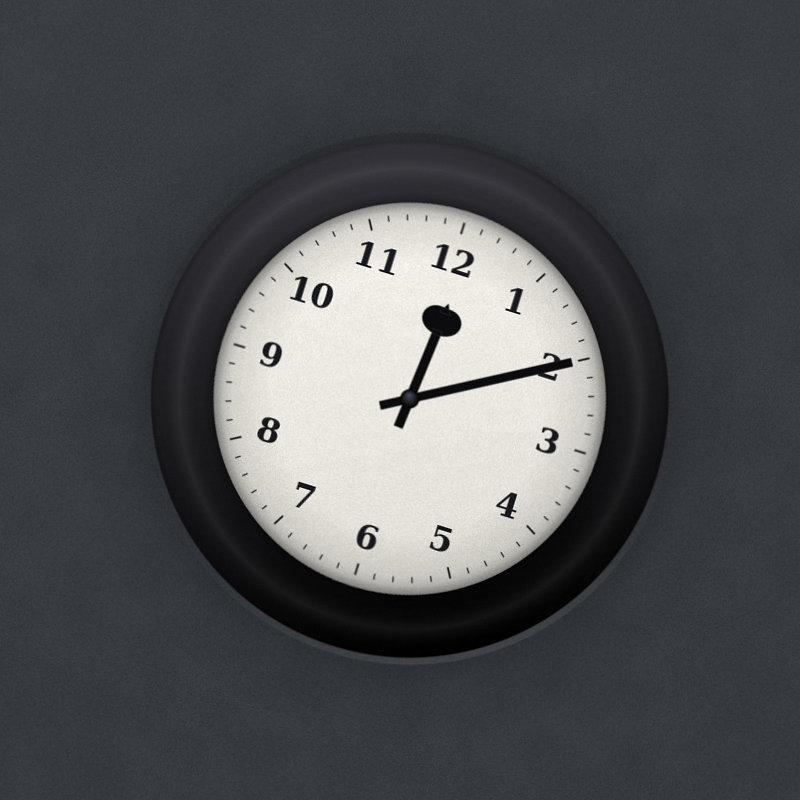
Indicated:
12.10
